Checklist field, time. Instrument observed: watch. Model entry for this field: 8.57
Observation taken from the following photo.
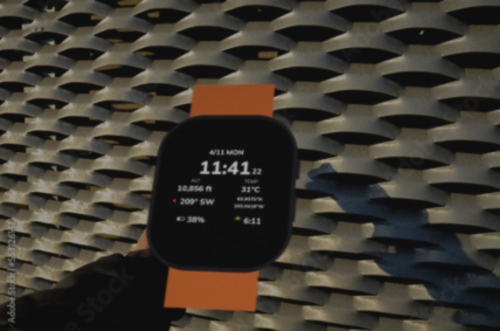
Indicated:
11.41
